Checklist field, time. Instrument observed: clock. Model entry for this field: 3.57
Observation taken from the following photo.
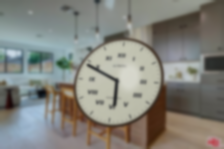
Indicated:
5.49
